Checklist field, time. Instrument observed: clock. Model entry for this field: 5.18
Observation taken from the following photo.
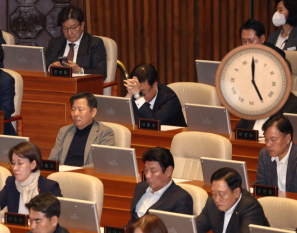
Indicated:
4.59
